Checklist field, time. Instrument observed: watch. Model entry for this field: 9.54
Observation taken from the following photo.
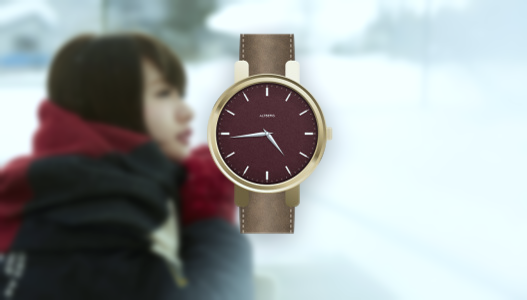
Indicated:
4.44
